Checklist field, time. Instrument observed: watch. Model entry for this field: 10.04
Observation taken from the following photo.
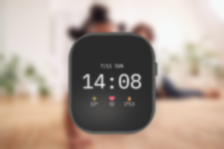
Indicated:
14.08
